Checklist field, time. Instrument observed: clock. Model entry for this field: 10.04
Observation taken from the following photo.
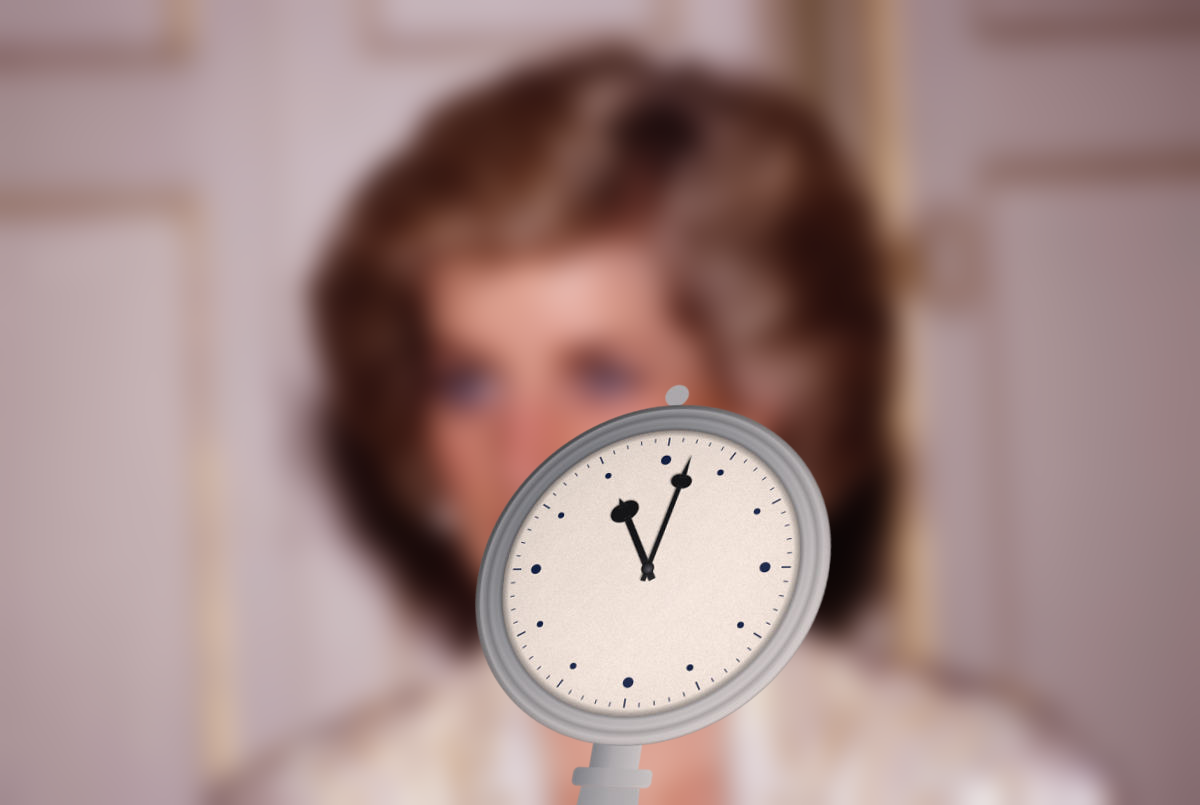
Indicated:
11.02
